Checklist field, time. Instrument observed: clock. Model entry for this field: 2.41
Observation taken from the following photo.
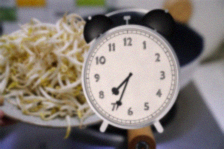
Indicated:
7.34
